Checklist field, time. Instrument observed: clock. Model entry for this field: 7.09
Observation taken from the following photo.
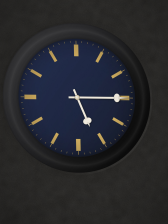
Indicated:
5.15
